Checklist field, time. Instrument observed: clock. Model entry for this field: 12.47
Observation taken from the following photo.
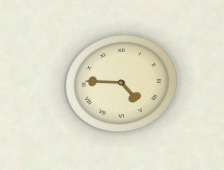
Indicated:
4.46
